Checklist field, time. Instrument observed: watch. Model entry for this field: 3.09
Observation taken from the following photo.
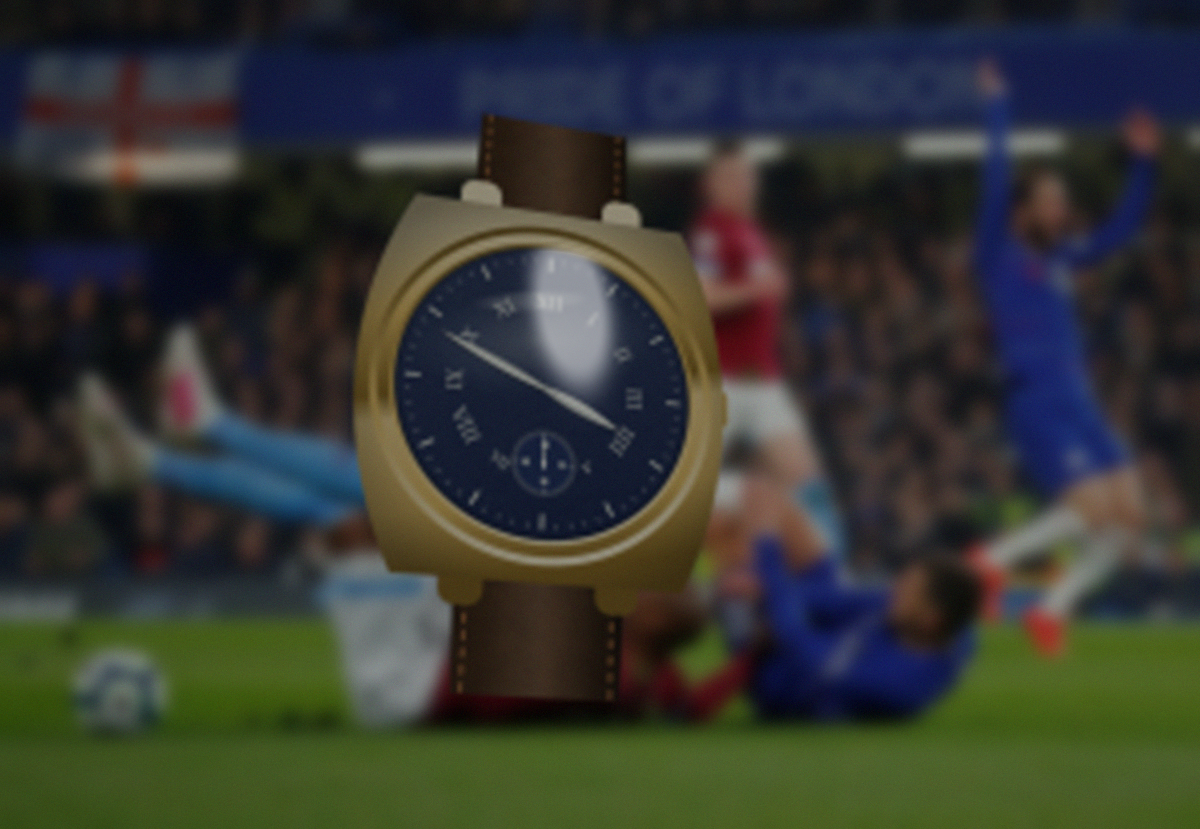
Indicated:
3.49
